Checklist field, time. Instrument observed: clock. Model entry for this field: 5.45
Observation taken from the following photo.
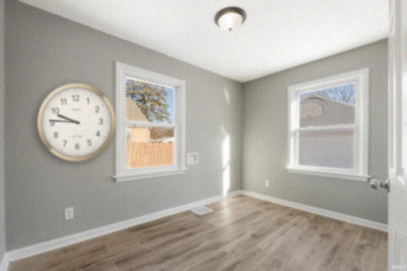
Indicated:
9.46
